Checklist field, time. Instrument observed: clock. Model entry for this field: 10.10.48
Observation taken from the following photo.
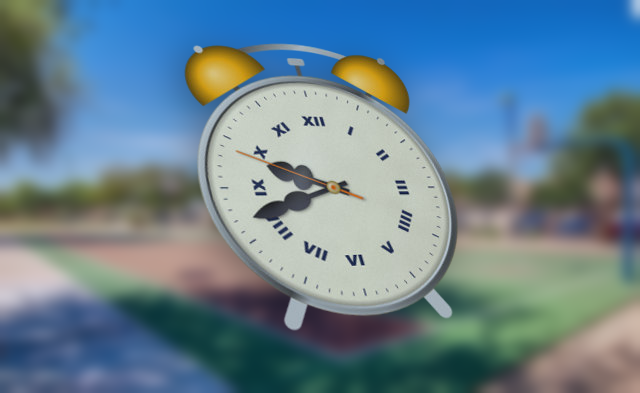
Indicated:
9.41.49
